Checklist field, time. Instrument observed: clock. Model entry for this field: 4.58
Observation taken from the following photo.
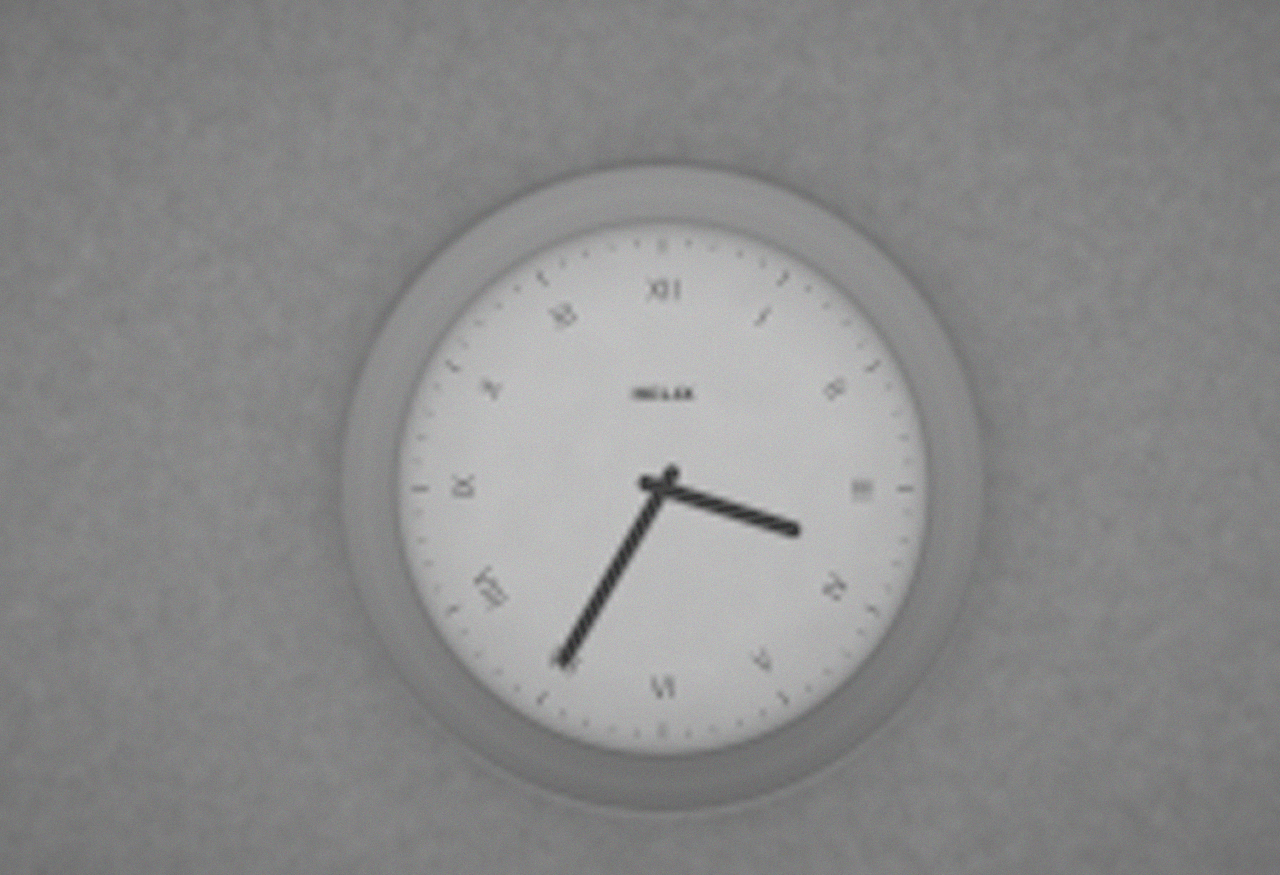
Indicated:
3.35
